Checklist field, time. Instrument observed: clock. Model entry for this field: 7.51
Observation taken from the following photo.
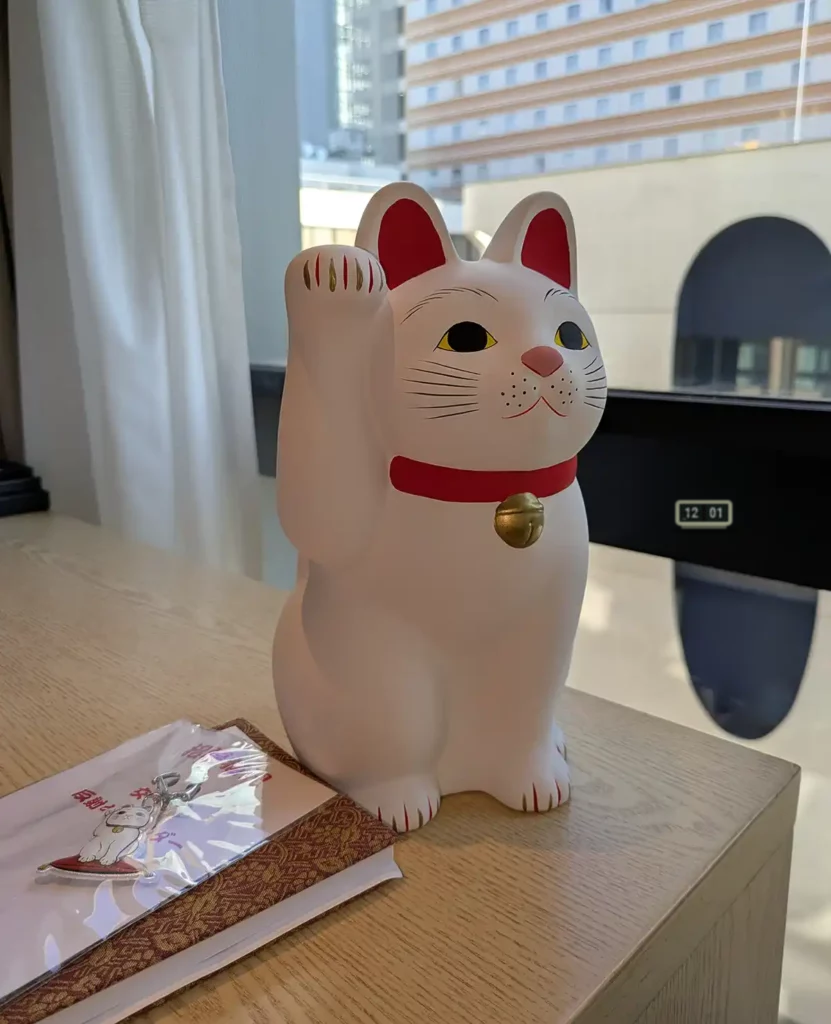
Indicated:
12.01
